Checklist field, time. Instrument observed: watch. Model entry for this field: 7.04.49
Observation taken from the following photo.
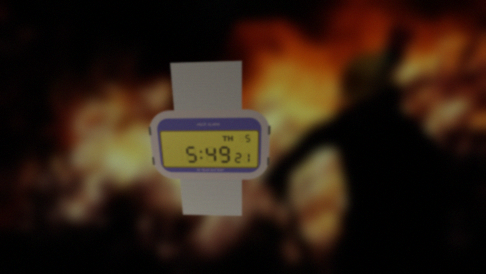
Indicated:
5.49.21
